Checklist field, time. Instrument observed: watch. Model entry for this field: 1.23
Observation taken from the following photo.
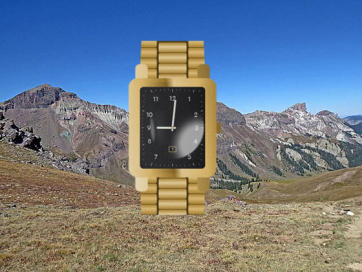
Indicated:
9.01
